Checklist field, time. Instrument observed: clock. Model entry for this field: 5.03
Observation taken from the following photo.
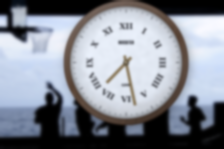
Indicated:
7.28
